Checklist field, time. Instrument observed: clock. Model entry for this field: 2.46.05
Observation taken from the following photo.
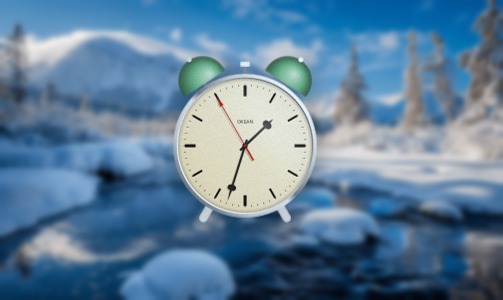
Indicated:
1.32.55
